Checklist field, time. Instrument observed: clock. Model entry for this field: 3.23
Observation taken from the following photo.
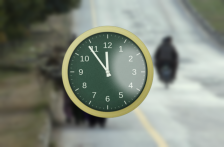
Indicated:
11.54
